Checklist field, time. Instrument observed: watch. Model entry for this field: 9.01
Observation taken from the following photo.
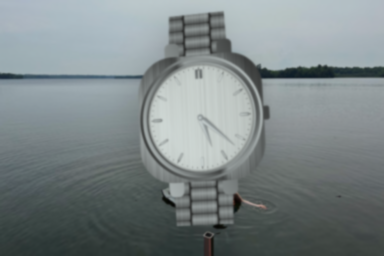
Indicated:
5.22
